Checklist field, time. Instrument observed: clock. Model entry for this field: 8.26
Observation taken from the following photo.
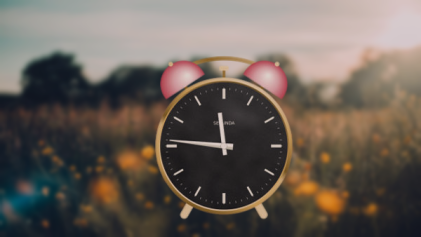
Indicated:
11.46
